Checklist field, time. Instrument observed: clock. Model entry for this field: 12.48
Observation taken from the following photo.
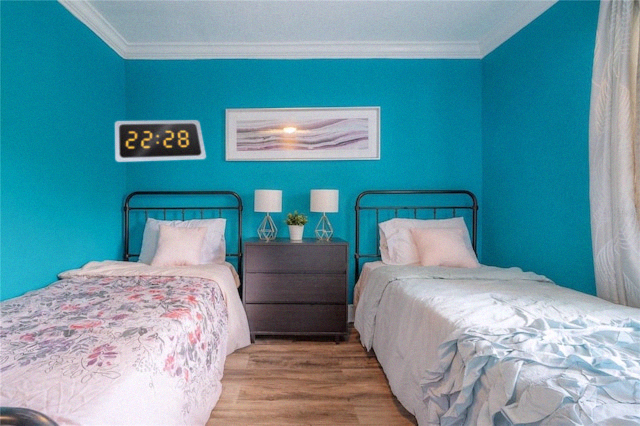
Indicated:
22.28
